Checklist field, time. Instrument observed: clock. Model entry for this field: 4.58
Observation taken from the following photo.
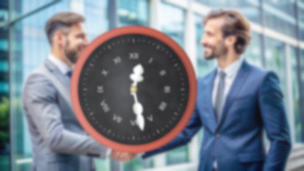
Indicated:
12.28
